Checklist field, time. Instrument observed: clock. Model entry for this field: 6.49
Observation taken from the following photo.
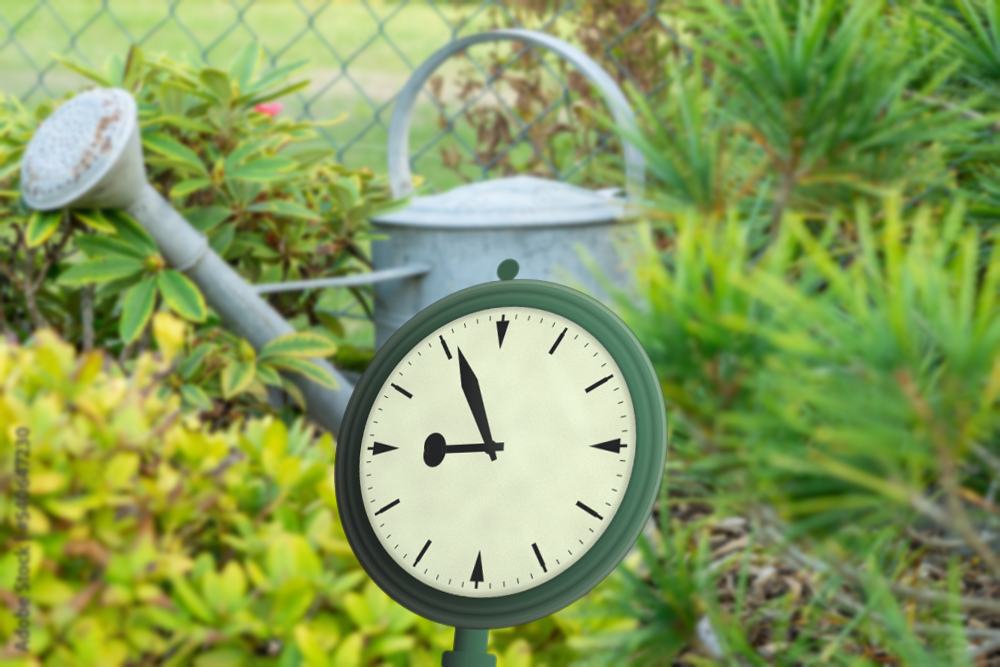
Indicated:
8.56
